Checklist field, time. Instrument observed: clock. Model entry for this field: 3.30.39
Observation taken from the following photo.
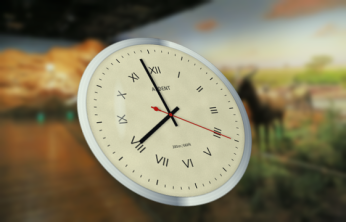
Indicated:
7.58.20
